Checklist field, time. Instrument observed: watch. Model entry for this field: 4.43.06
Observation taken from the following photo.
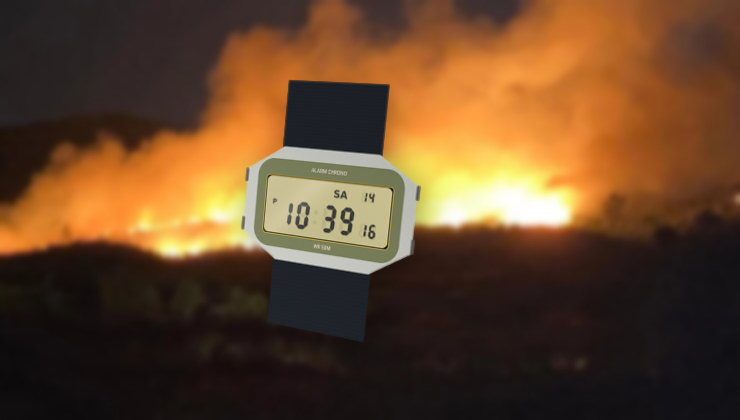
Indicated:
10.39.16
